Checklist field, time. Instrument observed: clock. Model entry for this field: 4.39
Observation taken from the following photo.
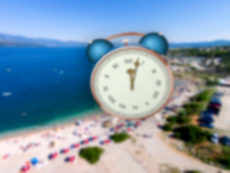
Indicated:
12.03
